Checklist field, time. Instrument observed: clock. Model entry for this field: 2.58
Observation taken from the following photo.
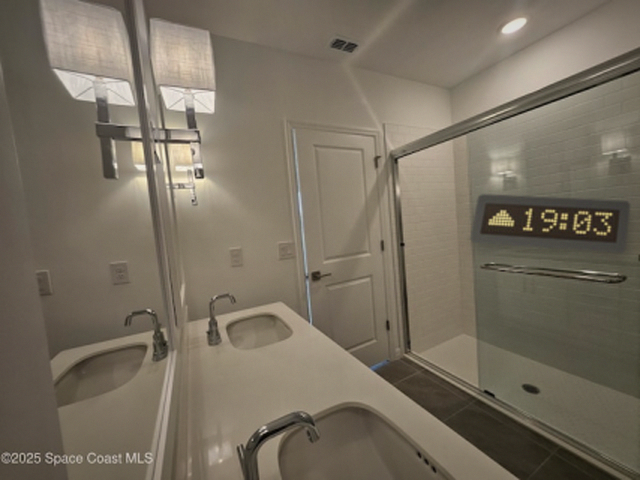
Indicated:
19.03
